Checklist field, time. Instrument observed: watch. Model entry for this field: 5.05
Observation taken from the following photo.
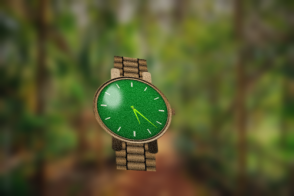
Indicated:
5.22
